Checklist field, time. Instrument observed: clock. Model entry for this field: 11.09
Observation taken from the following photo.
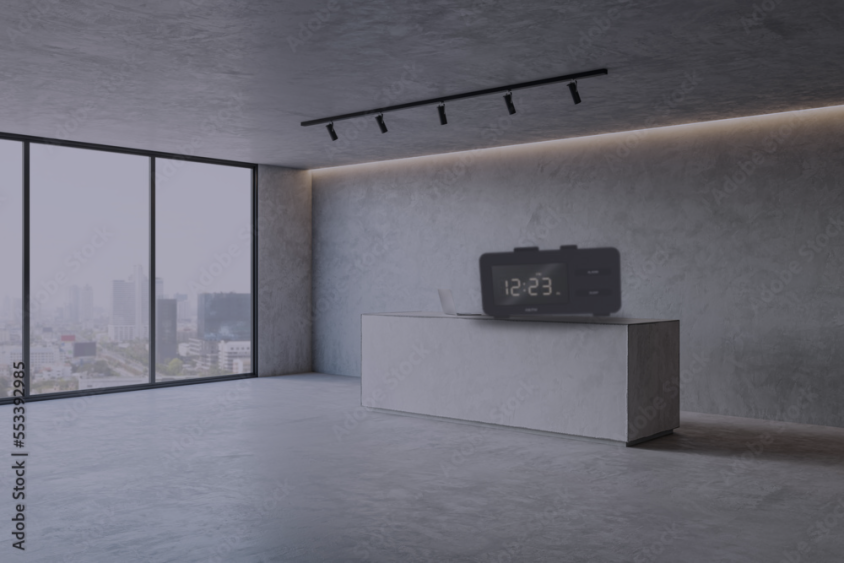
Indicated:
12.23
